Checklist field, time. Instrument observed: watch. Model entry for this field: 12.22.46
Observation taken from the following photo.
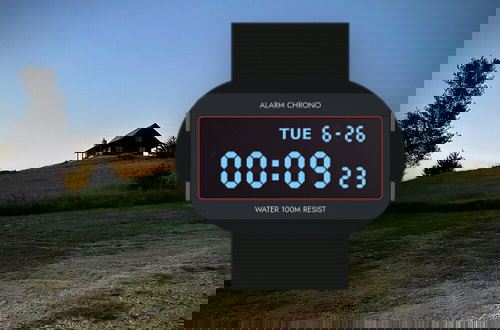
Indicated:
0.09.23
